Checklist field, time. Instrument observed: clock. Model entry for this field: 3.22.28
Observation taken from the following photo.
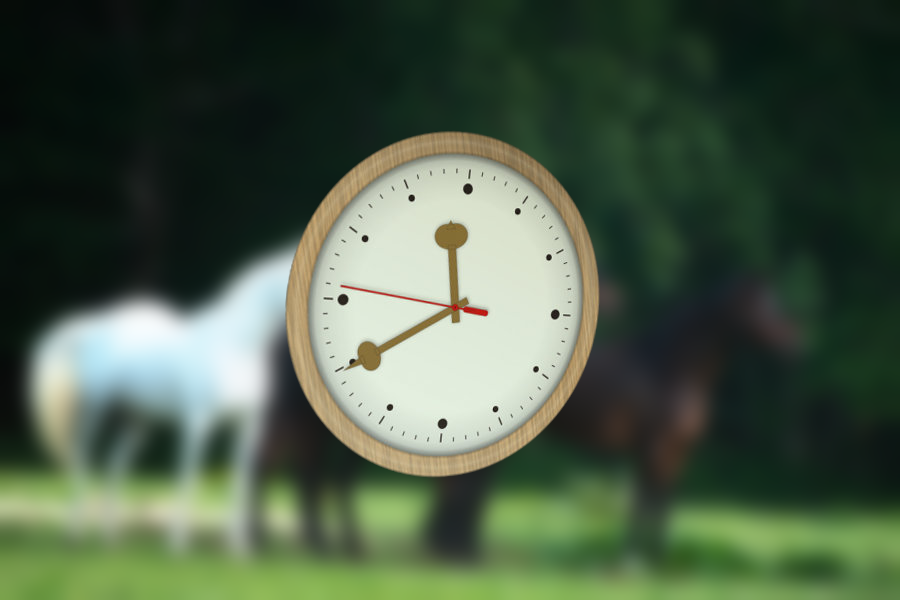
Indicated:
11.39.46
